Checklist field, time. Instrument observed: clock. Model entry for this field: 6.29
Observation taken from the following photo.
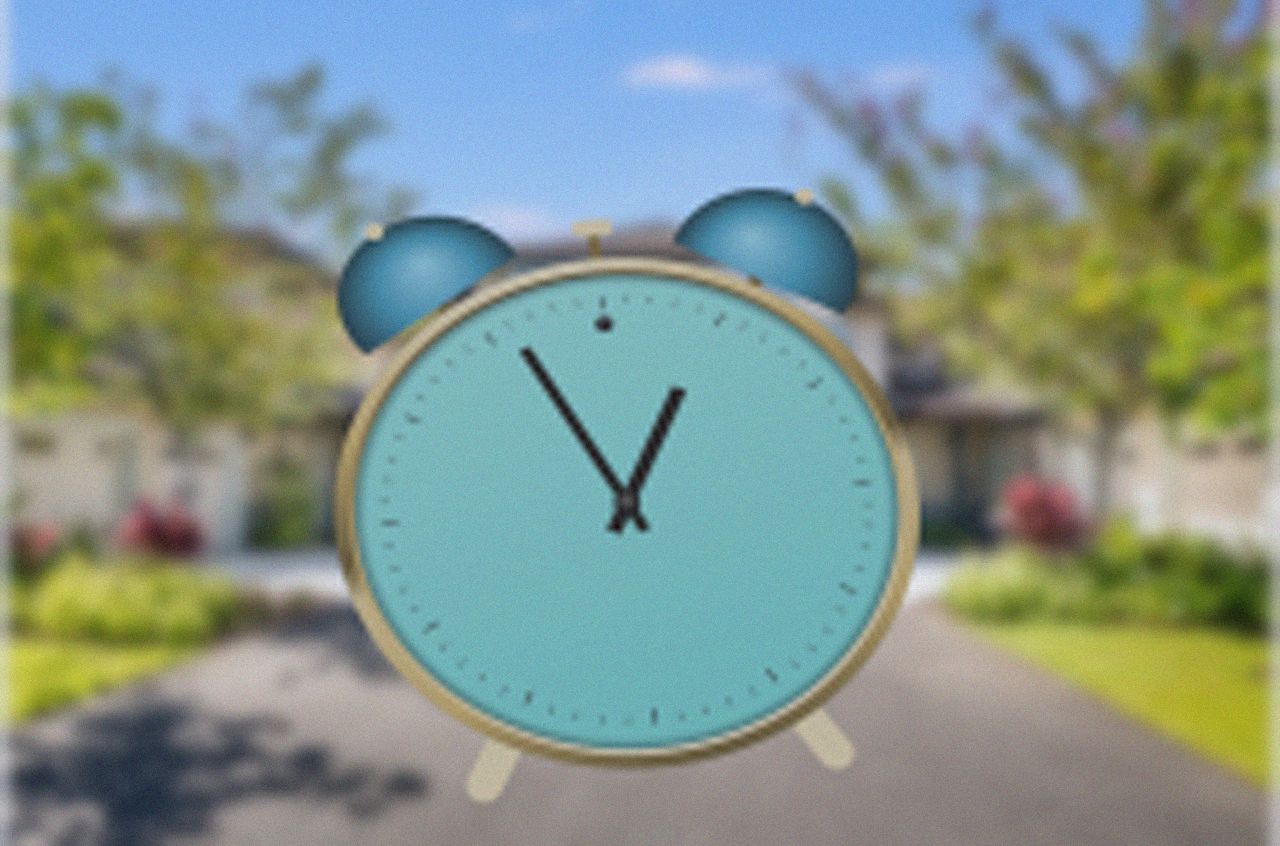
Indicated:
12.56
